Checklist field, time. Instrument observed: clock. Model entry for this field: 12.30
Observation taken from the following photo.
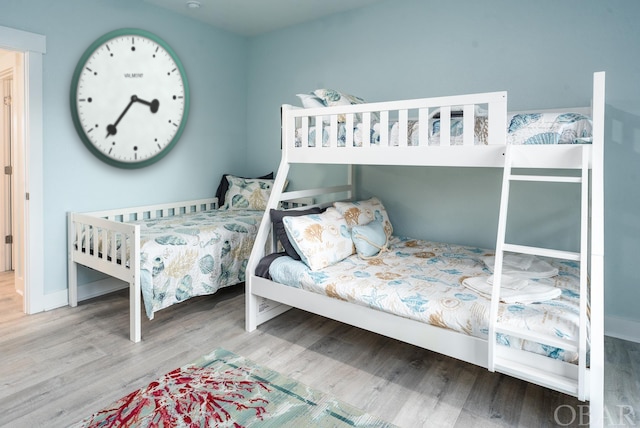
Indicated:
3.37
